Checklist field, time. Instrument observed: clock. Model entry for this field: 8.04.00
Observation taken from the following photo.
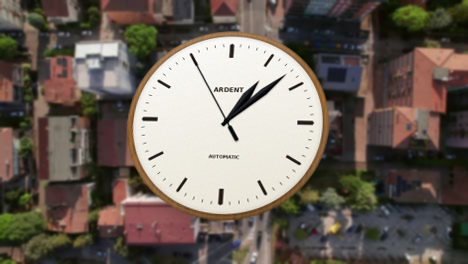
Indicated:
1.07.55
